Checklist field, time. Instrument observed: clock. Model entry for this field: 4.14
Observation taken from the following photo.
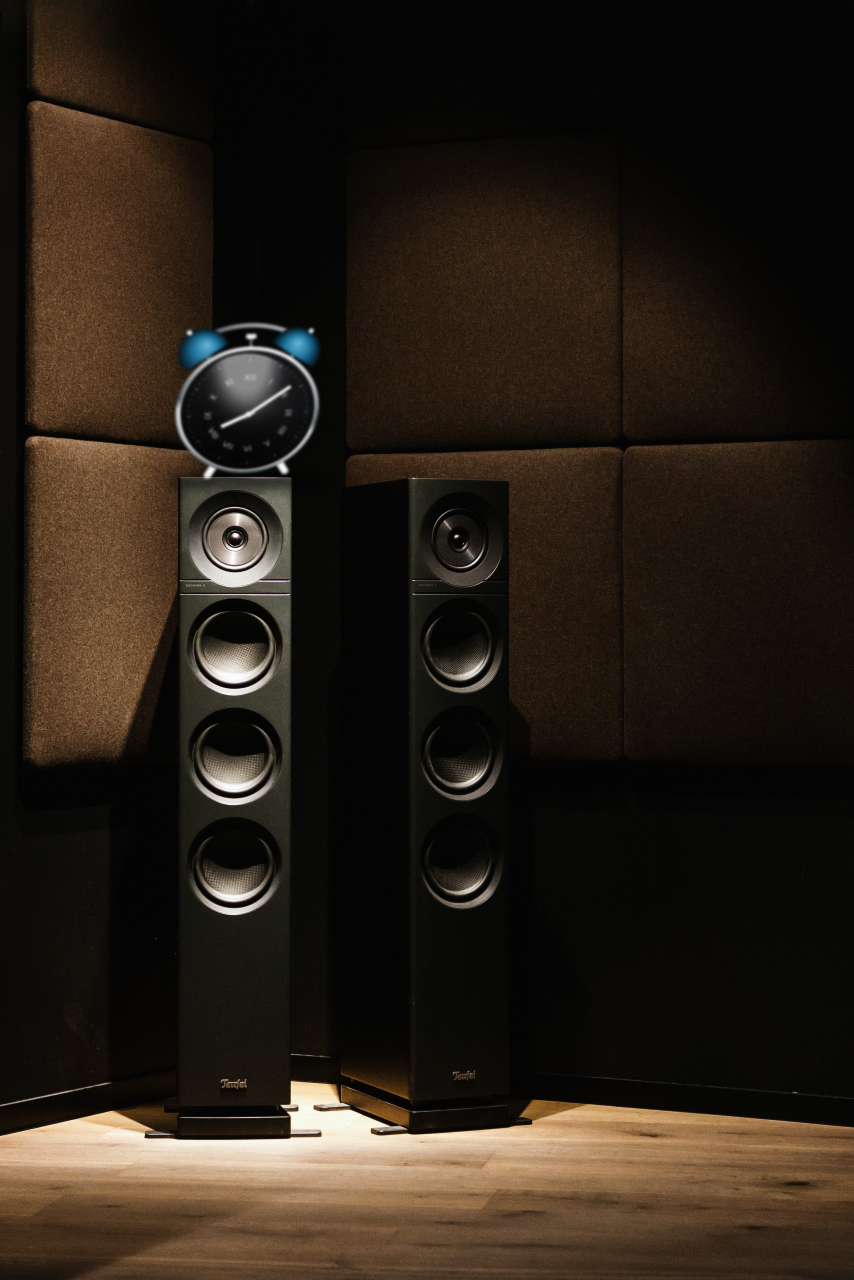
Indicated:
8.09
